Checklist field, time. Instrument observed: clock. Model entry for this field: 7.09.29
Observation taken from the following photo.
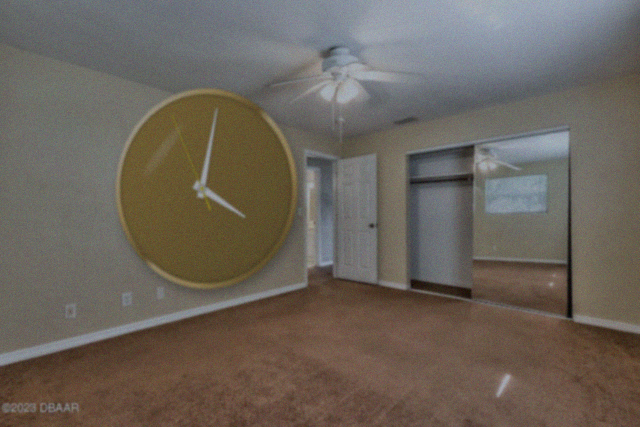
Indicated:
4.01.56
